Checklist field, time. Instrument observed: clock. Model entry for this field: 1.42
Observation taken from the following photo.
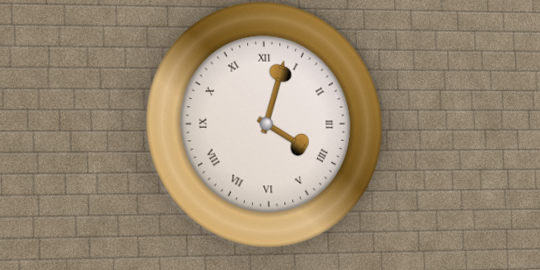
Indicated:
4.03
